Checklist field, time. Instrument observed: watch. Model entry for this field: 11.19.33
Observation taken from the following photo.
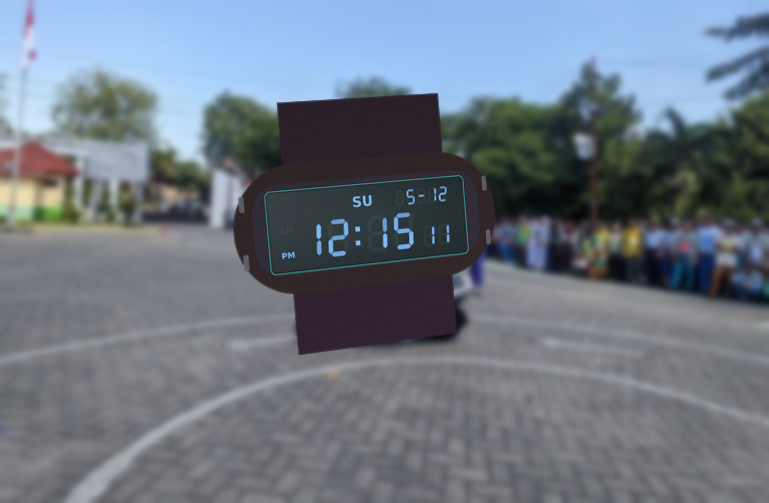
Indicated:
12.15.11
